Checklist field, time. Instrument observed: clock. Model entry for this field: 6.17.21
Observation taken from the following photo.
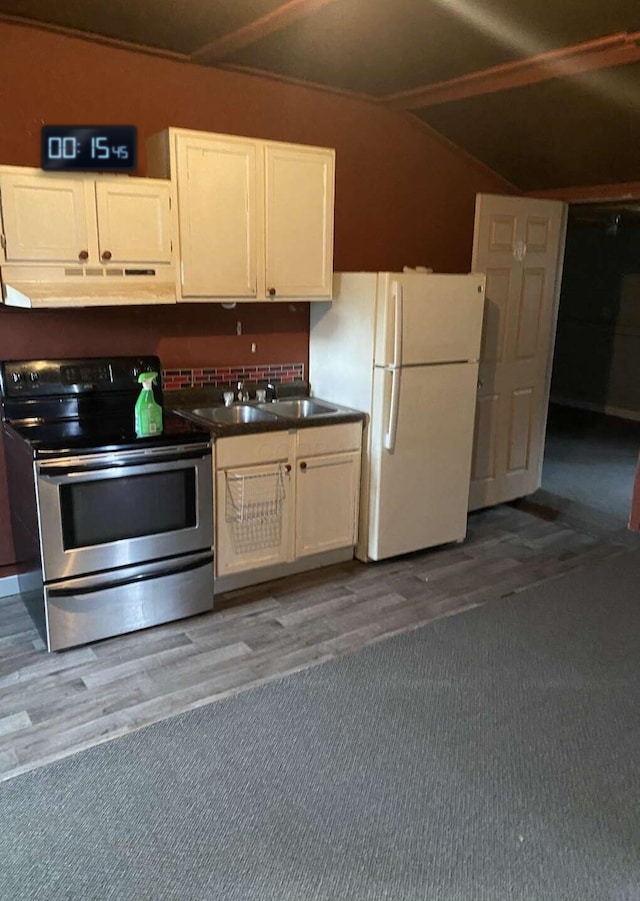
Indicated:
0.15.45
